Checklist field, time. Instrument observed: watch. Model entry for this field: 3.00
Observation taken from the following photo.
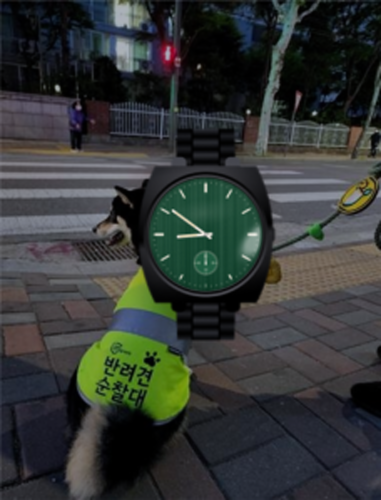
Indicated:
8.51
